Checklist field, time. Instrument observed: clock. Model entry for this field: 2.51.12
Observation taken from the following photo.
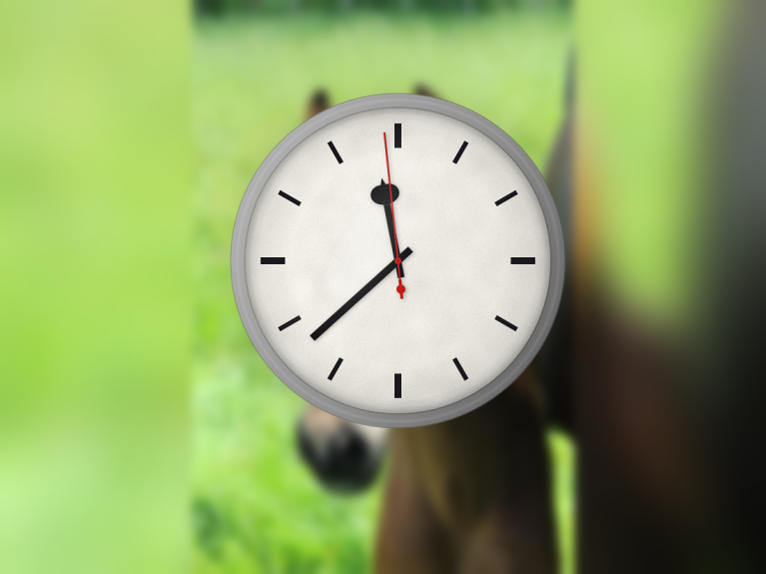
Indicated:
11.37.59
